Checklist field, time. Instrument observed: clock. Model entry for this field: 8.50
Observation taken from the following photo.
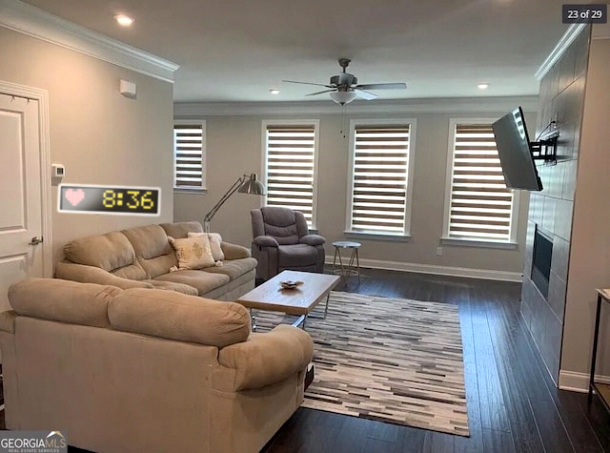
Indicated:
8.36
